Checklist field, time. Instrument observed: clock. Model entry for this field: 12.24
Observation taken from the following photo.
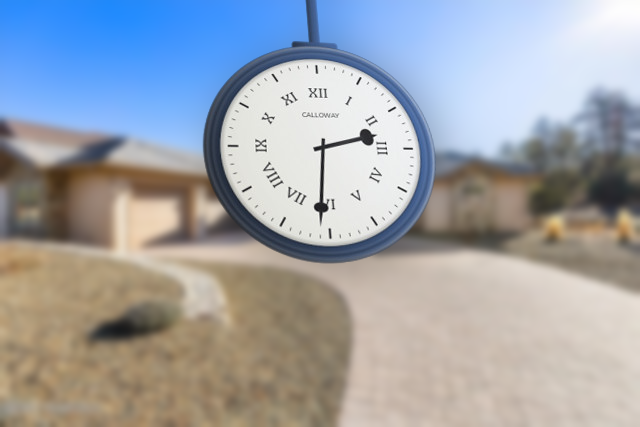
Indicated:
2.31
